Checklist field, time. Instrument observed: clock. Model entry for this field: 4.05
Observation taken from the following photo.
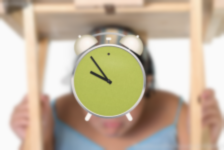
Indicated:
9.54
